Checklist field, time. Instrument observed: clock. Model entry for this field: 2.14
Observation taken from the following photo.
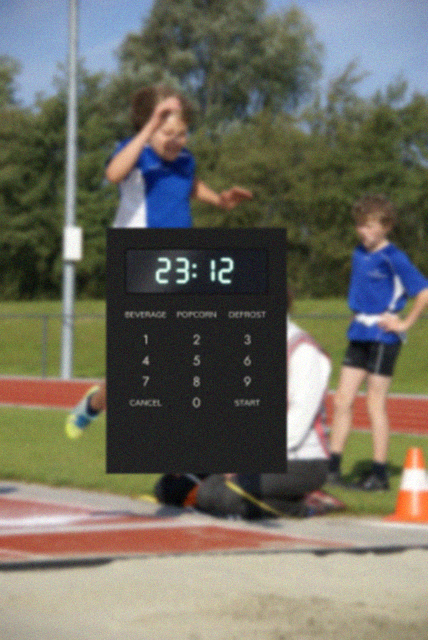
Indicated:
23.12
